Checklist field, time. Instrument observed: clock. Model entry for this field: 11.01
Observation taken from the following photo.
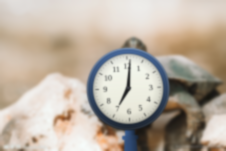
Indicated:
7.01
